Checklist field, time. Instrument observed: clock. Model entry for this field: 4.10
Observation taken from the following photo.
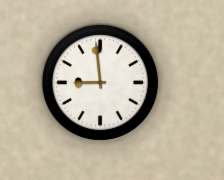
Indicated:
8.59
